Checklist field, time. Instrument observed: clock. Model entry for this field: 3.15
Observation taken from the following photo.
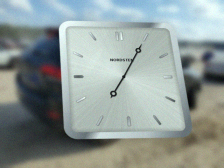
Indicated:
7.05
